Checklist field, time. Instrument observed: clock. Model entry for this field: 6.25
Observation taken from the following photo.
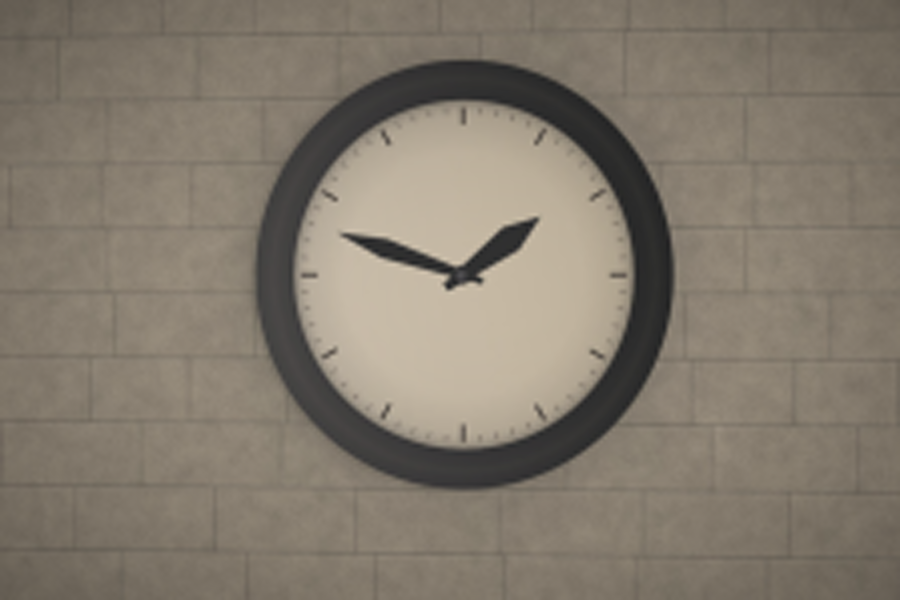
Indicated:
1.48
